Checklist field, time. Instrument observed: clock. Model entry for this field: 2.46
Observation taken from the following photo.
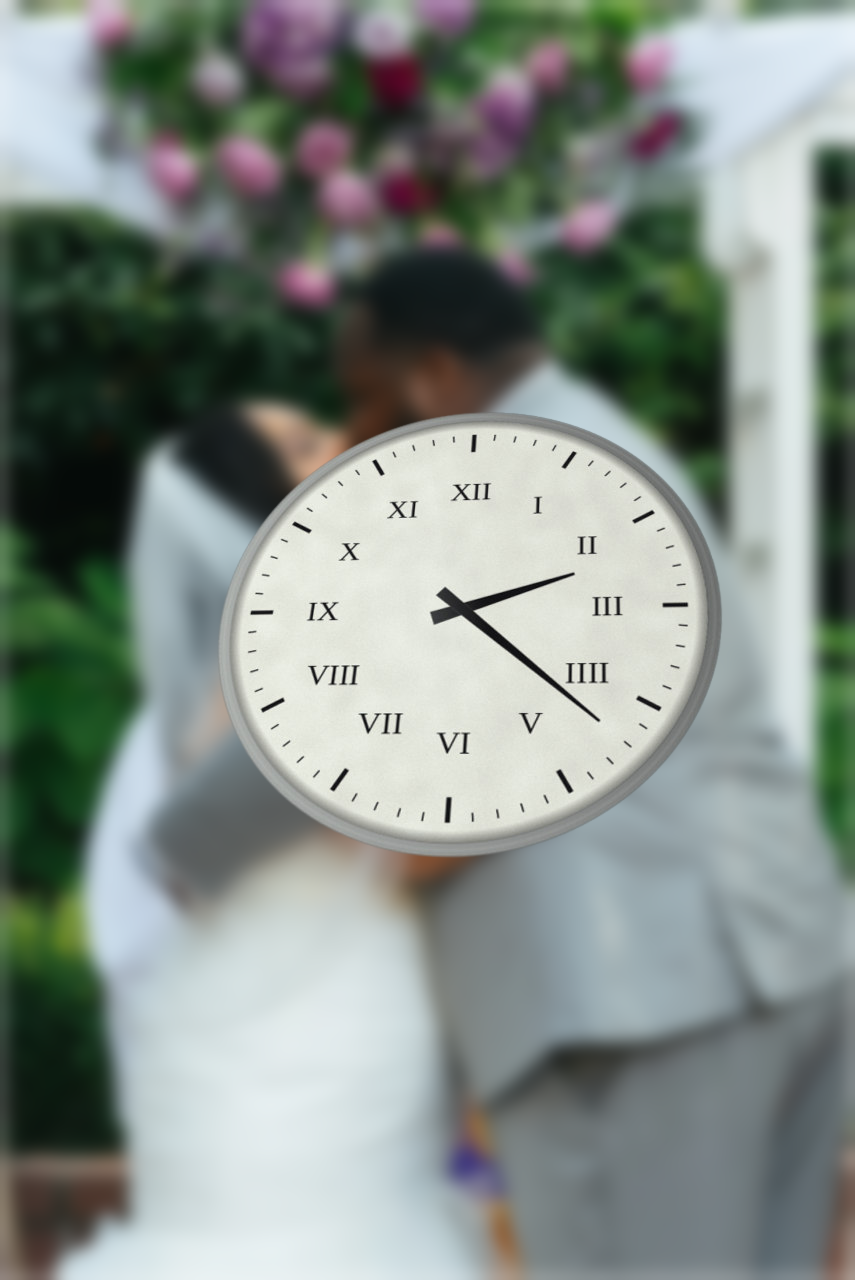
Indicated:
2.22
